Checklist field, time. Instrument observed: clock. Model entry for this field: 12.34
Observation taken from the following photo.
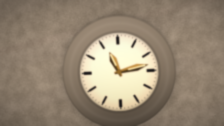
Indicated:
11.13
